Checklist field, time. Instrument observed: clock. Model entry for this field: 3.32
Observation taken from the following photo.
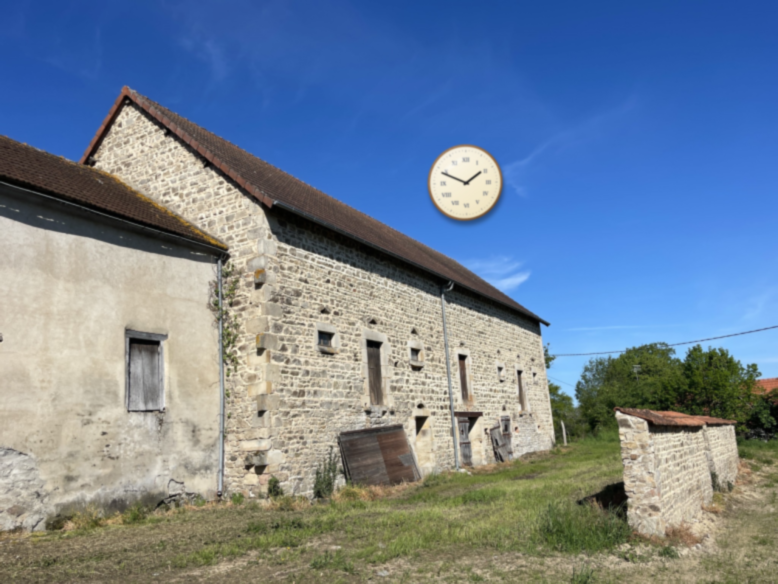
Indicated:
1.49
